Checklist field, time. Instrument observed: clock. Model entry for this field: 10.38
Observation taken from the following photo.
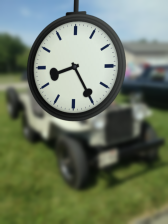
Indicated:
8.25
